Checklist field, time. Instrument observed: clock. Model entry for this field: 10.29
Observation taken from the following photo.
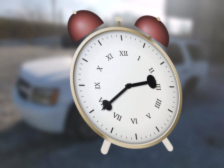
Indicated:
2.39
